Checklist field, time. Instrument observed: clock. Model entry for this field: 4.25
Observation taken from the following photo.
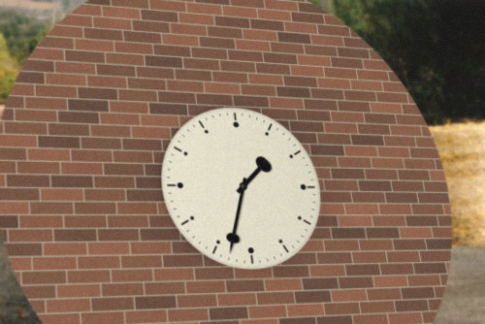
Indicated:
1.33
